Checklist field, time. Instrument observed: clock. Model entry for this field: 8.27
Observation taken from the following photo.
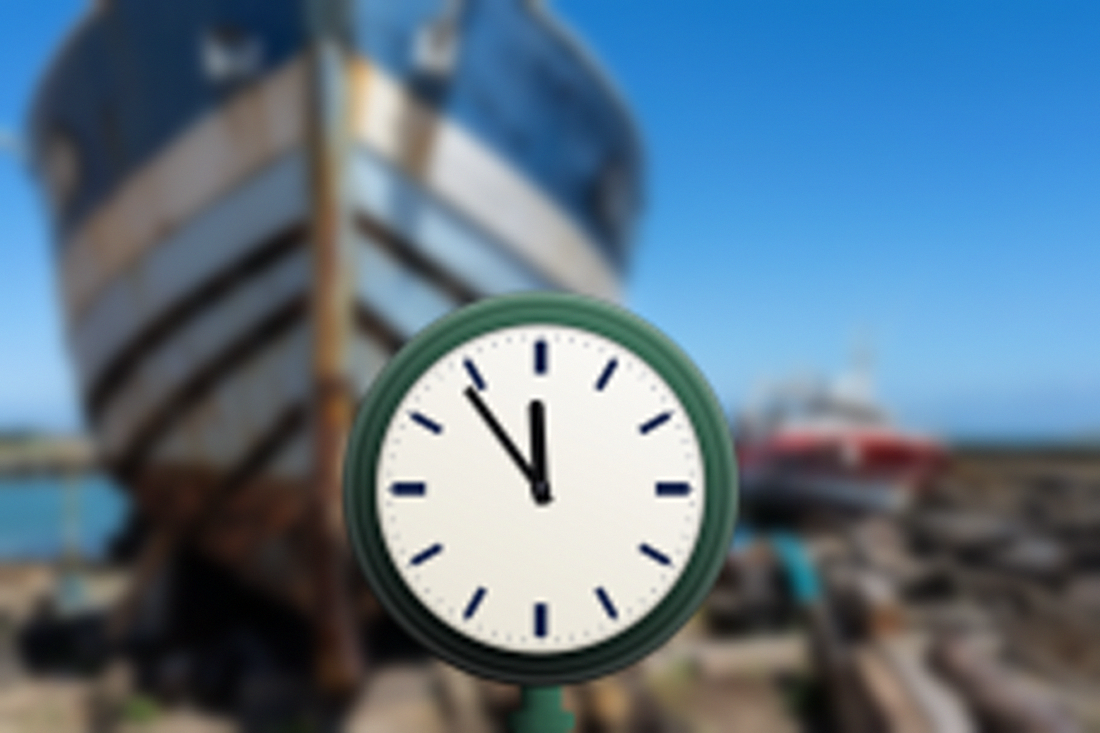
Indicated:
11.54
